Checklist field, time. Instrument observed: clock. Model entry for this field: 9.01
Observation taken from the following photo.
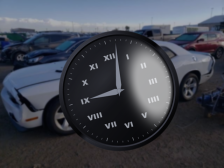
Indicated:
9.02
